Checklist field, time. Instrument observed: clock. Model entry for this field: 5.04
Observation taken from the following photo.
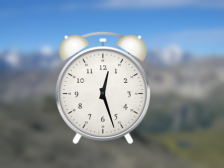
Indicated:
12.27
